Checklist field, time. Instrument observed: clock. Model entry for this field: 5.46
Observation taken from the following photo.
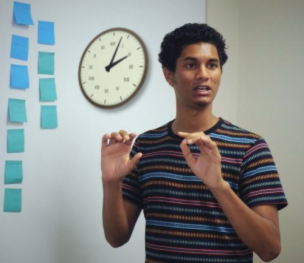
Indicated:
2.03
